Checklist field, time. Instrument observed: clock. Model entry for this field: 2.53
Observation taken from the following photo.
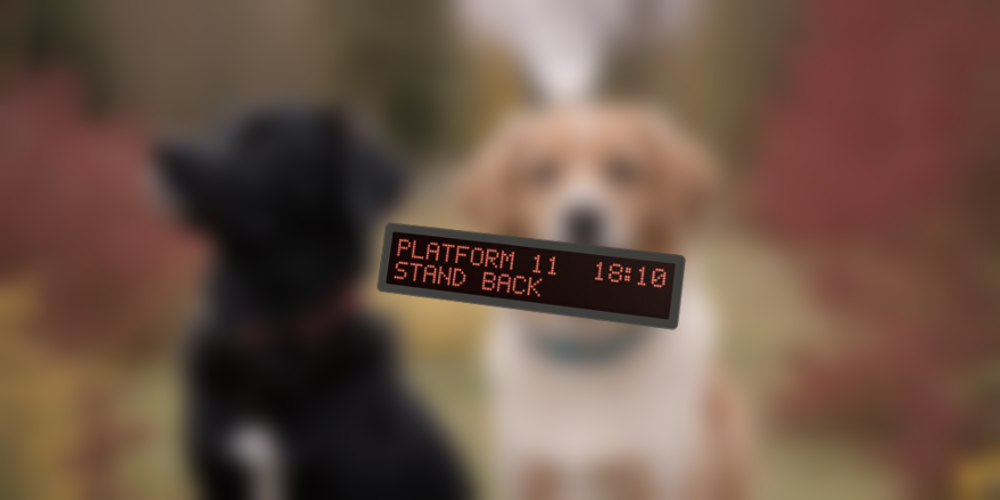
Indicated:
18.10
